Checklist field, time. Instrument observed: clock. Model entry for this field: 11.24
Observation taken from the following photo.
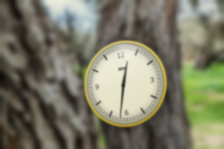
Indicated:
12.32
